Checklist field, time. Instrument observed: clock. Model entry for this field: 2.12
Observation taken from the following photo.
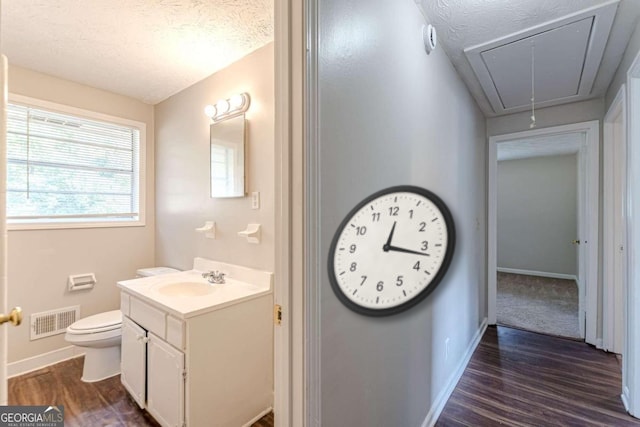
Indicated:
12.17
